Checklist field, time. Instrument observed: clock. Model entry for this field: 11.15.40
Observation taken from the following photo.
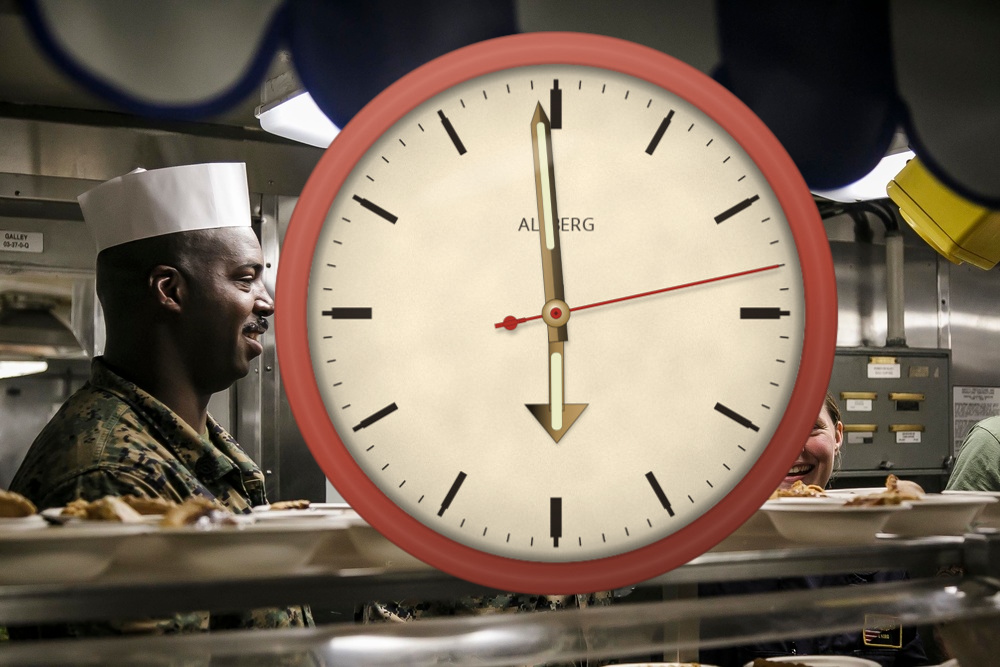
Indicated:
5.59.13
